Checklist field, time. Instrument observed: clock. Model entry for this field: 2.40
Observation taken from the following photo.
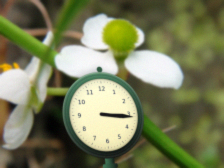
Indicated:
3.16
